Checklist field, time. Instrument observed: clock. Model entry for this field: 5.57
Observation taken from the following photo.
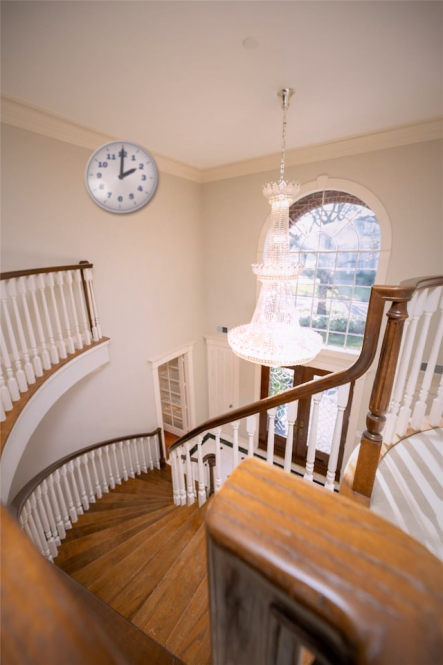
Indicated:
2.00
